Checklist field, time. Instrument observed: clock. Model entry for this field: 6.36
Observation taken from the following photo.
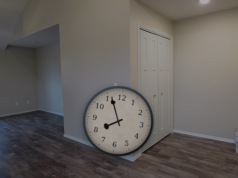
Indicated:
7.56
